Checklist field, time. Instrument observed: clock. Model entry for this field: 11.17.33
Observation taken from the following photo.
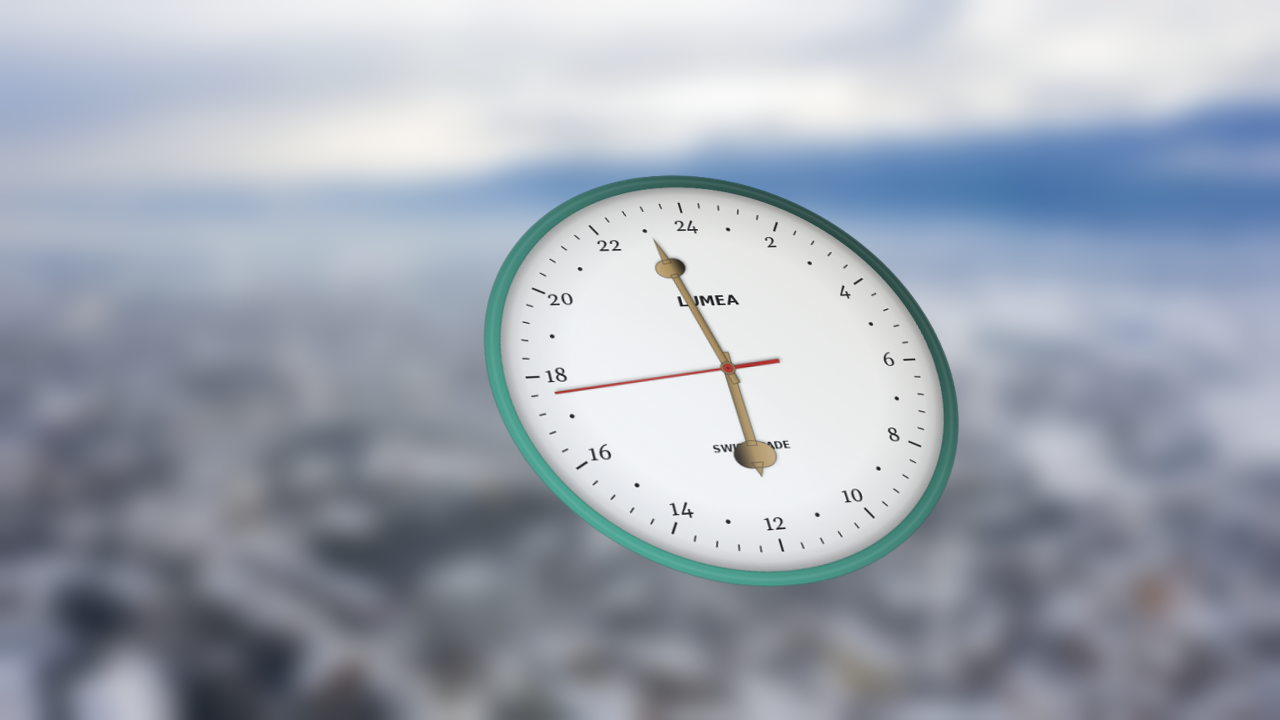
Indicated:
11.57.44
